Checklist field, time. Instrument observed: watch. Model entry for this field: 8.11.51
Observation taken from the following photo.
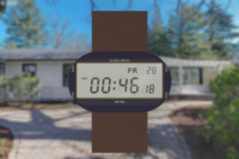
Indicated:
0.46.18
